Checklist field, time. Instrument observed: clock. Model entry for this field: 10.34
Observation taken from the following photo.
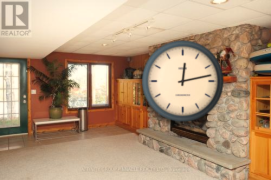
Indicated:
12.13
